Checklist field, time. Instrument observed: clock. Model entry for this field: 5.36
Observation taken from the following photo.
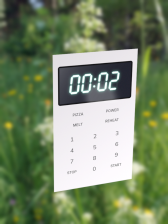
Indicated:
0.02
